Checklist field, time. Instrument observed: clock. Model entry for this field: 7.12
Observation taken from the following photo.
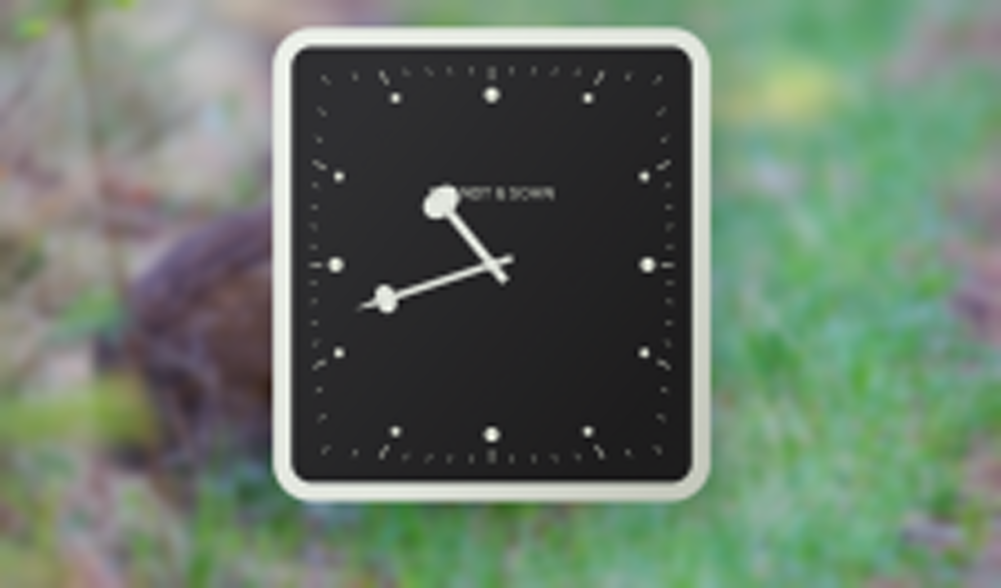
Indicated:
10.42
